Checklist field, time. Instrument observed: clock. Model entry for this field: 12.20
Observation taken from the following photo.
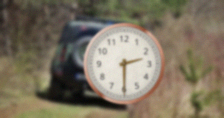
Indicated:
2.30
